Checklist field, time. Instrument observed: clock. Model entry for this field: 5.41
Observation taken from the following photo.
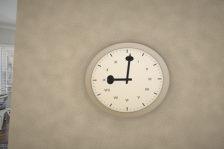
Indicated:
9.01
